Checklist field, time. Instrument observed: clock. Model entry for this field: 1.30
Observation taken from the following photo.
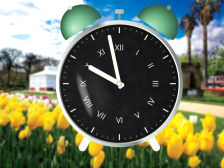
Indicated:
9.58
